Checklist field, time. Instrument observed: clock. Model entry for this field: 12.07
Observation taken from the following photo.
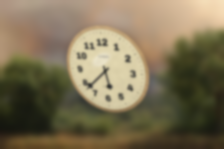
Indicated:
5.38
